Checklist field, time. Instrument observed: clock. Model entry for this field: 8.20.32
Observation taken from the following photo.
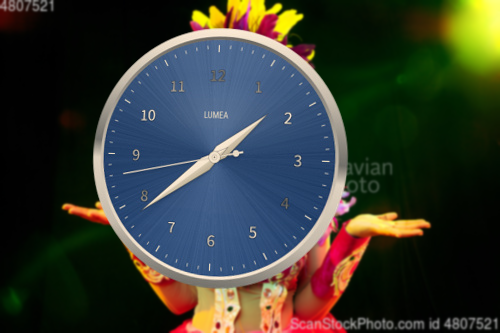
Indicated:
1.38.43
